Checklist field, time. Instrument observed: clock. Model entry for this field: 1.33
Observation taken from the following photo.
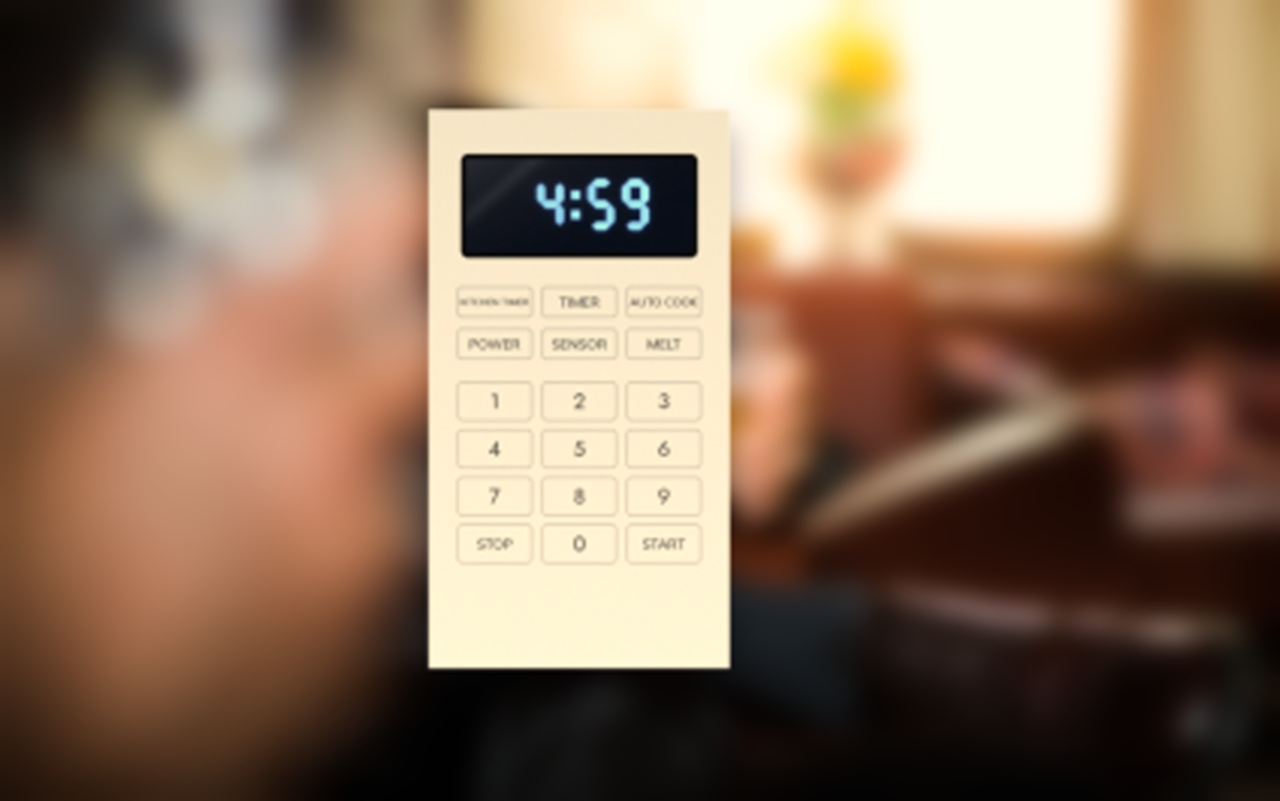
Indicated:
4.59
